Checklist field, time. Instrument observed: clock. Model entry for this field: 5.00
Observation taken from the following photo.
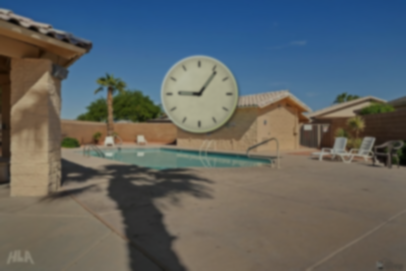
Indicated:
9.06
